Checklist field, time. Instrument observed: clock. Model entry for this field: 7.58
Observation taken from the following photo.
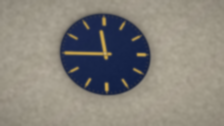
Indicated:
11.45
